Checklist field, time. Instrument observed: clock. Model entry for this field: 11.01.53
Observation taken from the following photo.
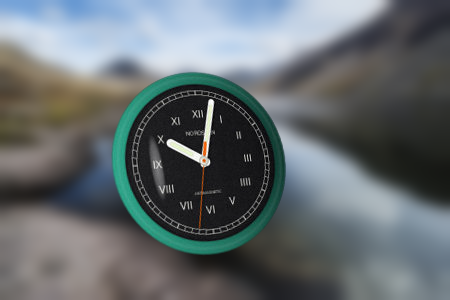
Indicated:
10.02.32
